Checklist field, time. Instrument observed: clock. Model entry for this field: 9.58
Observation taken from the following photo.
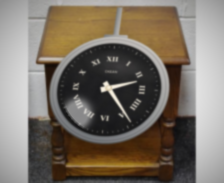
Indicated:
2.24
